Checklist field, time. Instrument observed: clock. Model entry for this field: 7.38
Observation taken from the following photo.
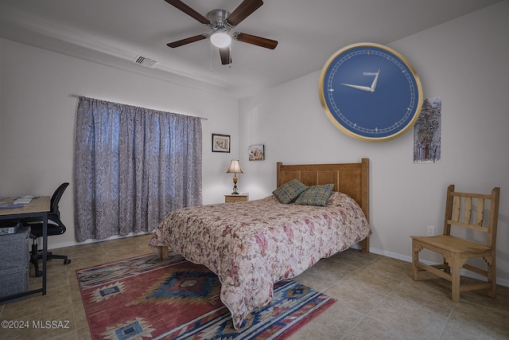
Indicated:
12.47
